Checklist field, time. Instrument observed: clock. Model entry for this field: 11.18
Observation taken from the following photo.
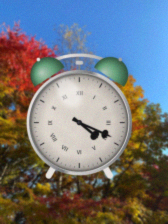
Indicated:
4.19
